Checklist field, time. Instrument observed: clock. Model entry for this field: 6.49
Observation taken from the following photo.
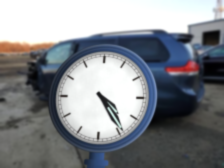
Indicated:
4.24
